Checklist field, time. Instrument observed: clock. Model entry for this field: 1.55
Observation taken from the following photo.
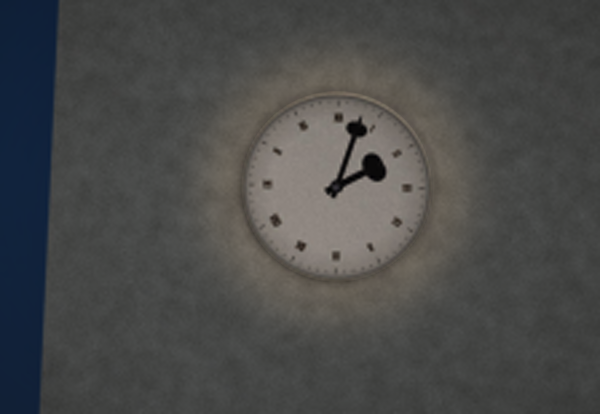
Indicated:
2.03
